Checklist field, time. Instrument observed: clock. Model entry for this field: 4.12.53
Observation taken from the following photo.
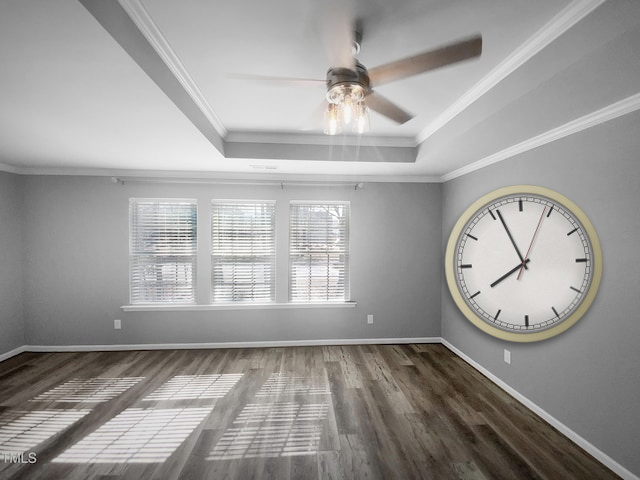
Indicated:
7.56.04
